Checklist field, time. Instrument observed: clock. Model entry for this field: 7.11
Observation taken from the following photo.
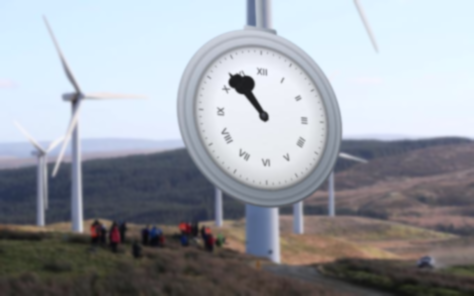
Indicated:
10.53
